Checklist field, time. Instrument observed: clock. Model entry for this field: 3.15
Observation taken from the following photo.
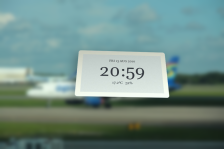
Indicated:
20.59
